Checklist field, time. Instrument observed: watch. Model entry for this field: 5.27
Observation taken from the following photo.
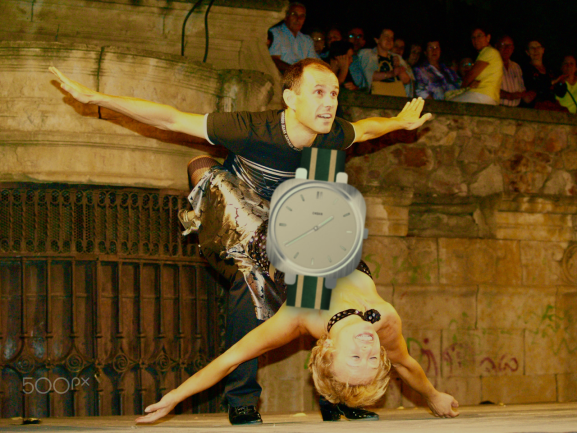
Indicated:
1.39
